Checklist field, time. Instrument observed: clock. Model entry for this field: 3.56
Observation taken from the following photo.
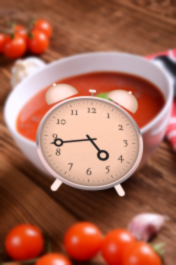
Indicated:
4.43
